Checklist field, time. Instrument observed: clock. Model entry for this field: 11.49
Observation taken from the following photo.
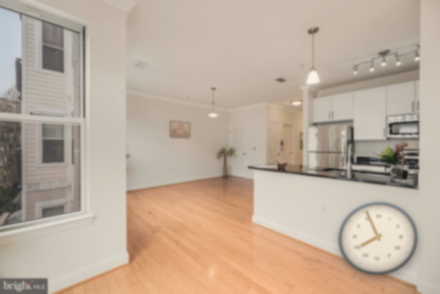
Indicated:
7.56
